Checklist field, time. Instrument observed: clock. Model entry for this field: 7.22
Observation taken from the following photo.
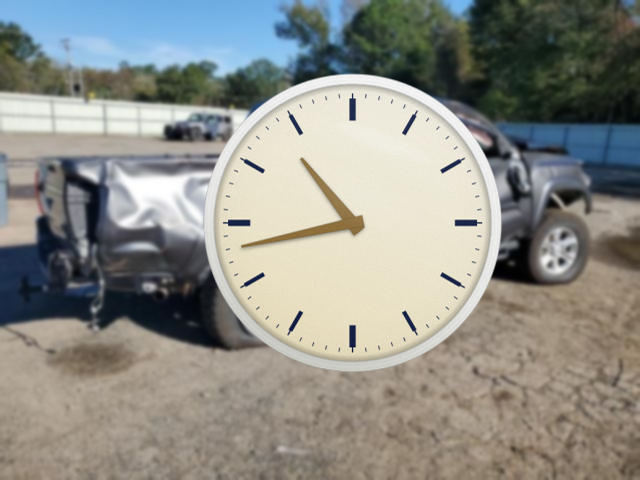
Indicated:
10.43
